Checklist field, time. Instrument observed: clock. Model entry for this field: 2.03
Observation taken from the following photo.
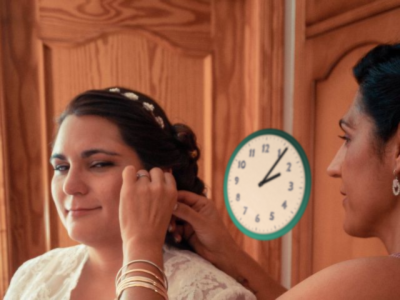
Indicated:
2.06
